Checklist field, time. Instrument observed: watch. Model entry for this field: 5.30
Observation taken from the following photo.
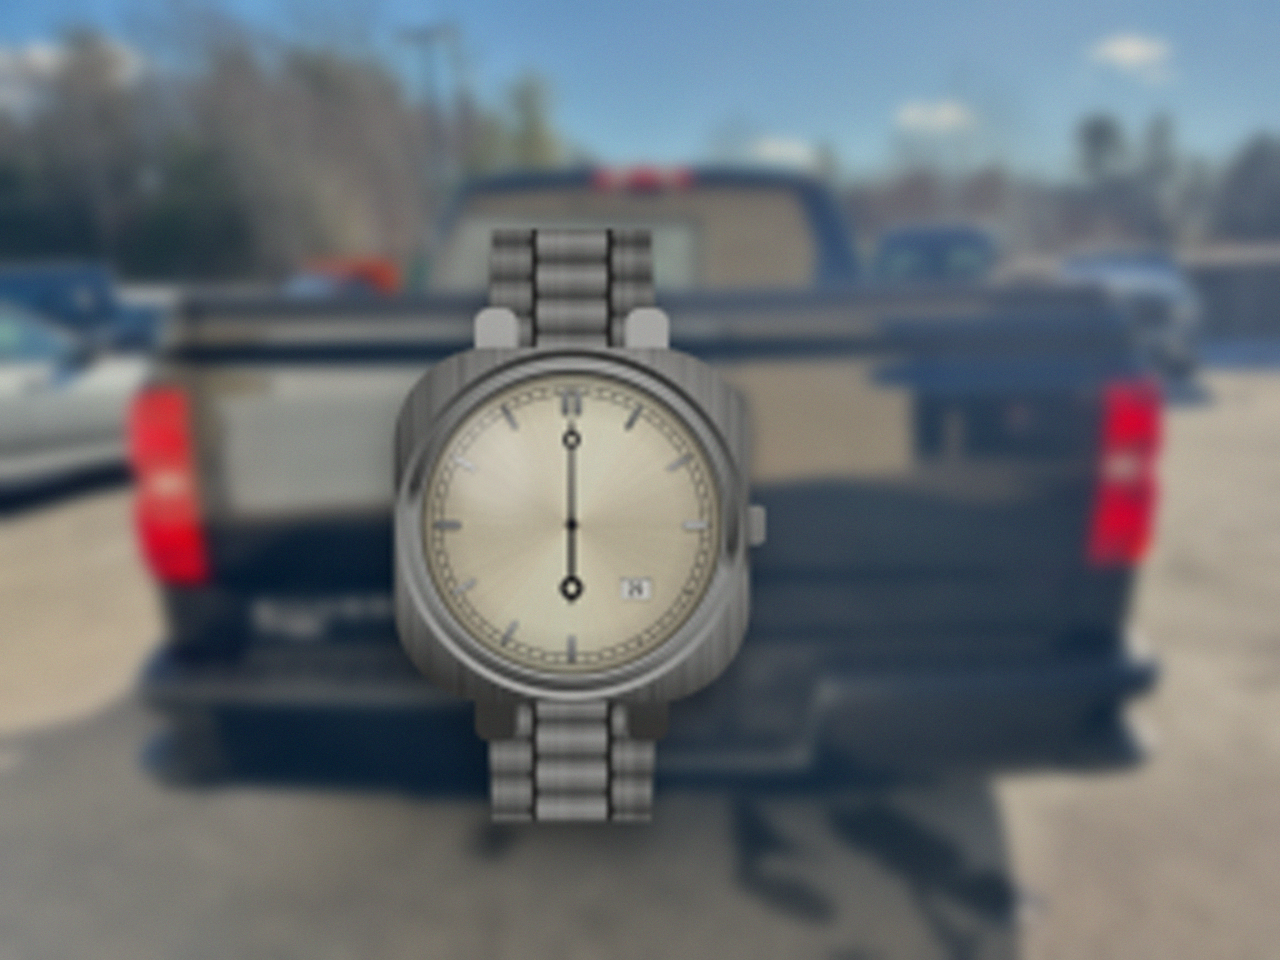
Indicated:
6.00
